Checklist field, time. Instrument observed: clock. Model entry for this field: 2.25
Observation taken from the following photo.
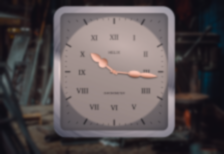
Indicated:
10.16
